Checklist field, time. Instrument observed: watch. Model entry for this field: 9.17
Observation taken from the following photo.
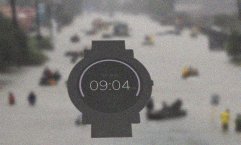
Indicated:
9.04
